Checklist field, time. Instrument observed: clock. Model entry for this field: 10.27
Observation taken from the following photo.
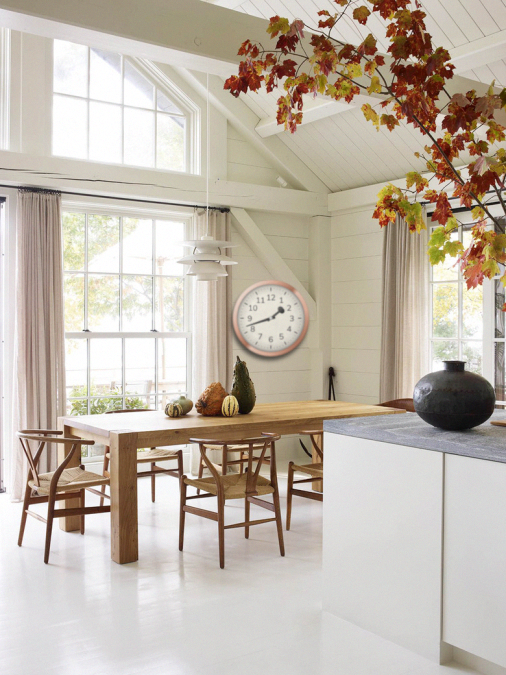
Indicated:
1.42
